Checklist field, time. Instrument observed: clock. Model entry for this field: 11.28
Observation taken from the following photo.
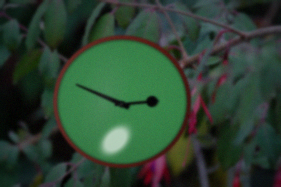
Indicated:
2.49
